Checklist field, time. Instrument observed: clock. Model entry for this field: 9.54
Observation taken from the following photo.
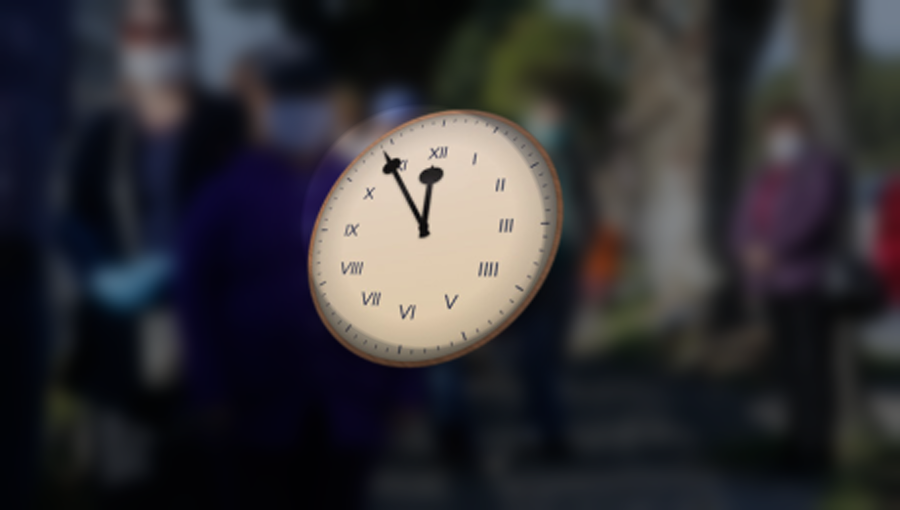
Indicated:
11.54
